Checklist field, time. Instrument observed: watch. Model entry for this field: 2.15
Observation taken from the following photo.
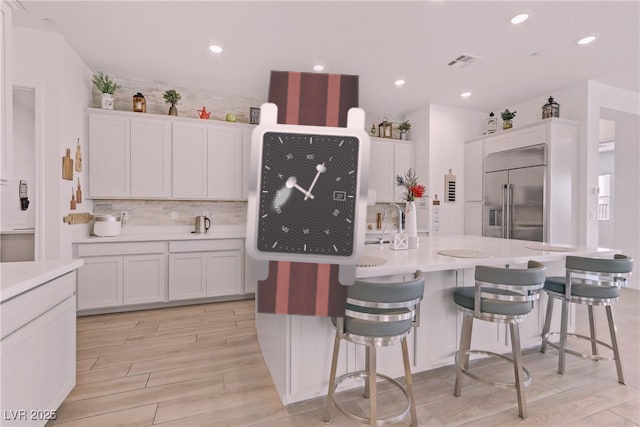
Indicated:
10.04
